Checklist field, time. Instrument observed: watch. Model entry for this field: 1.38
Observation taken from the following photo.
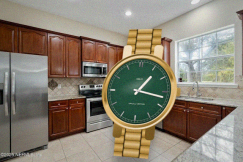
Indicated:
1.17
